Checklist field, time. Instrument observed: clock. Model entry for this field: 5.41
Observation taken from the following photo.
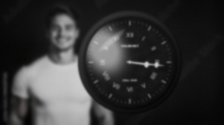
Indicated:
3.16
